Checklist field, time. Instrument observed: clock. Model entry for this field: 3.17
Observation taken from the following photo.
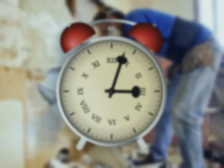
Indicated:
3.03
